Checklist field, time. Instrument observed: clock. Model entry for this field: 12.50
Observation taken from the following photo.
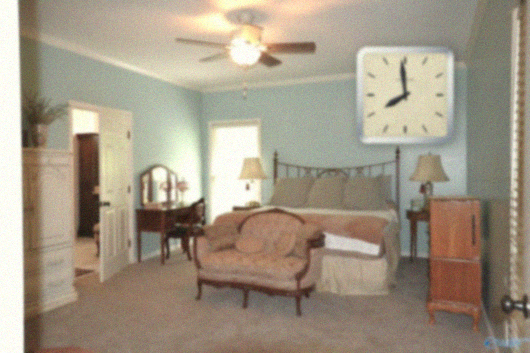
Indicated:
7.59
